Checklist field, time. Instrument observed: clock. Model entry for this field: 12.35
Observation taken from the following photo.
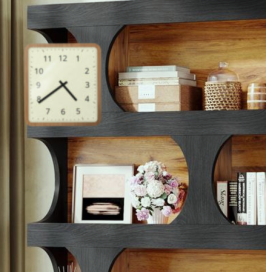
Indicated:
4.39
